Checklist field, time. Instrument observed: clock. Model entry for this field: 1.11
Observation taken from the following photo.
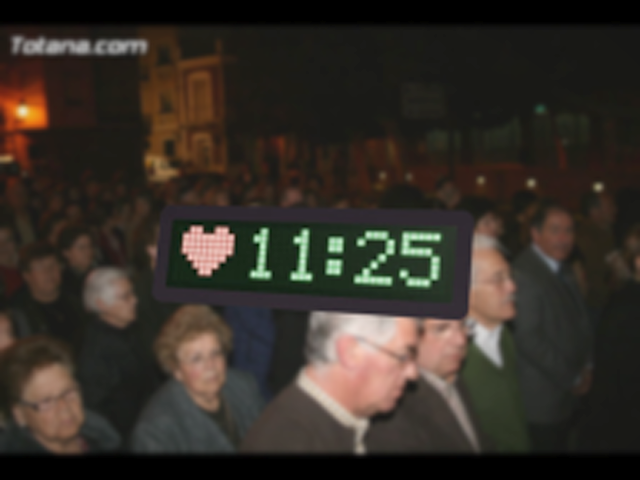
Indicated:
11.25
